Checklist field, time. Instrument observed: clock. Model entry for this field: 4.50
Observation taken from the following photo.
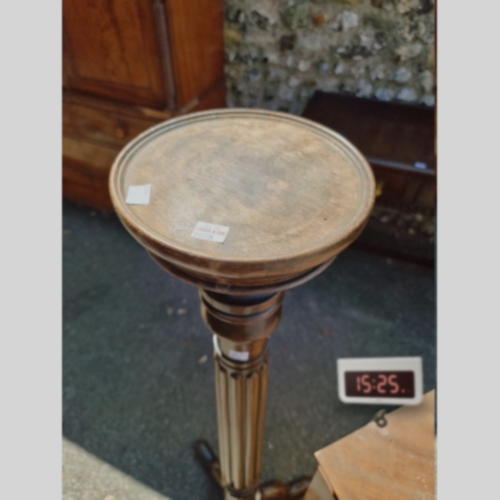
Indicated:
15.25
